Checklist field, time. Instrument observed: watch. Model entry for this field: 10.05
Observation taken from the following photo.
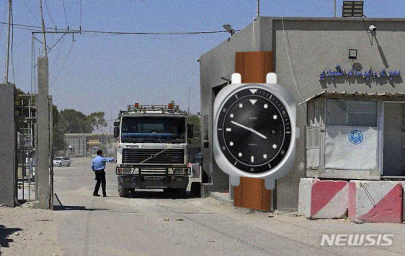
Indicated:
3.48
